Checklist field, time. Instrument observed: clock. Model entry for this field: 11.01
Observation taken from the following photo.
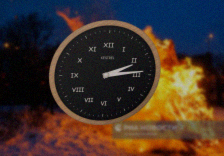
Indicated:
2.14
